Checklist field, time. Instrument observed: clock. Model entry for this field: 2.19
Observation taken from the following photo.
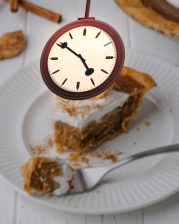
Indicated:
4.51
